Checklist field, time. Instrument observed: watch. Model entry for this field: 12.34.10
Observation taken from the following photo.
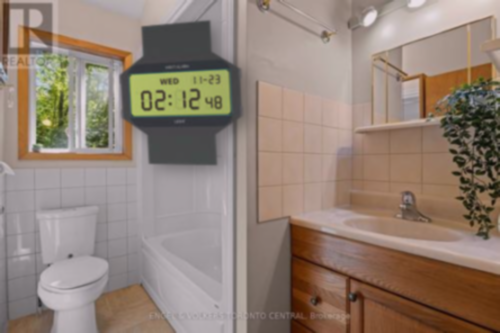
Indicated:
2.12.48
